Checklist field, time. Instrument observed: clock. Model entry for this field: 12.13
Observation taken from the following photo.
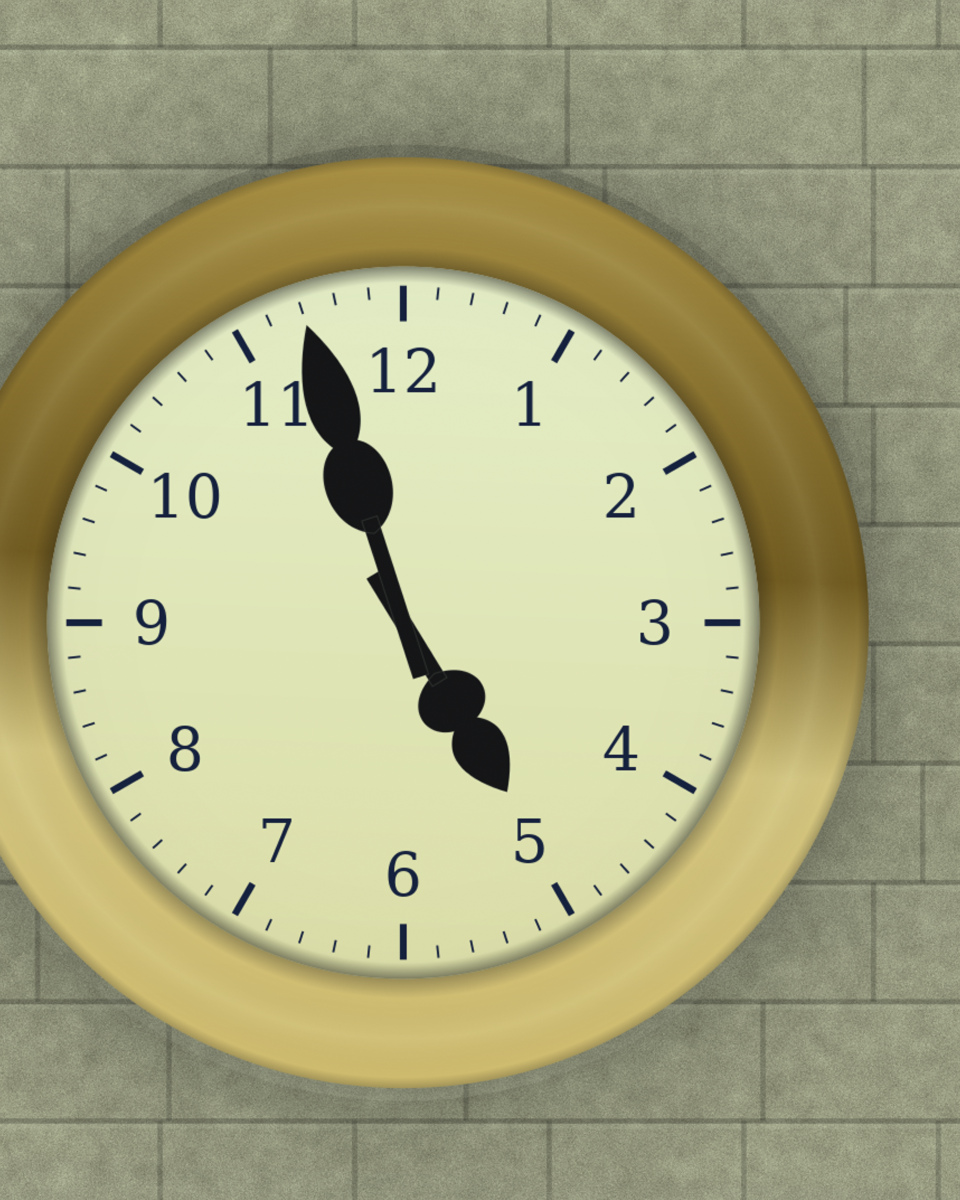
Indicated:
4.57
